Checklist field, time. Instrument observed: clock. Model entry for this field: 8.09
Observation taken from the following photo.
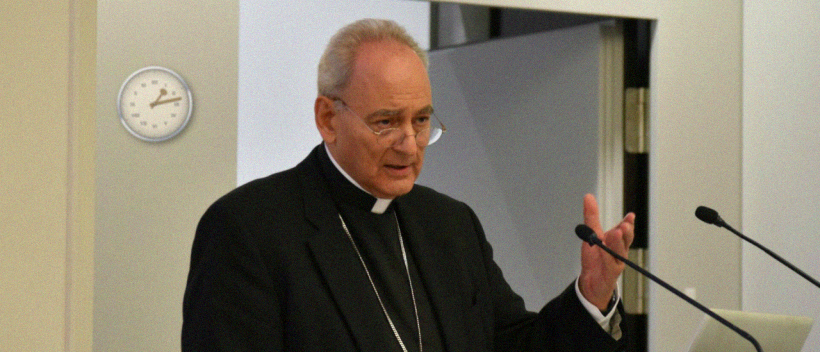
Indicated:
1.13
